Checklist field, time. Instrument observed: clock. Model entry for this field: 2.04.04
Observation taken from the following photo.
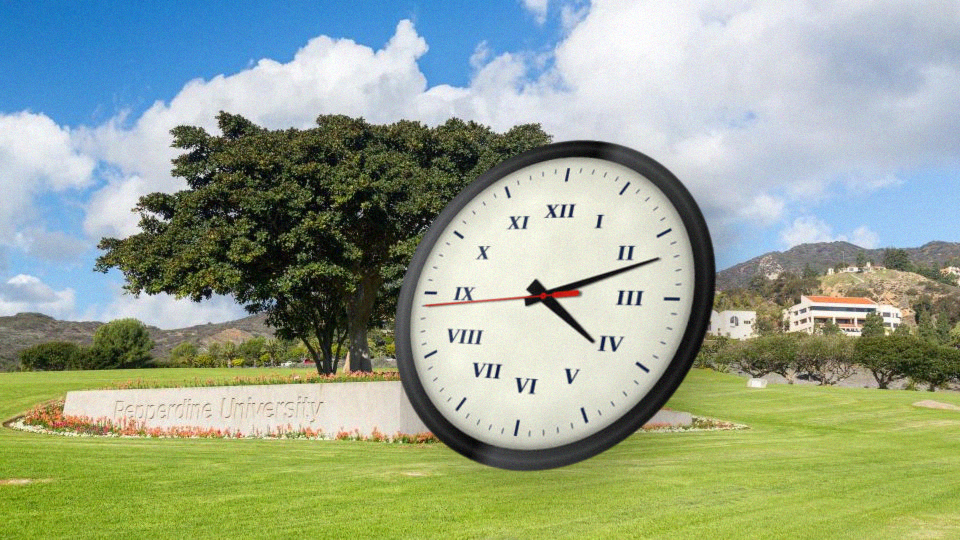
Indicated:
4.11.44
